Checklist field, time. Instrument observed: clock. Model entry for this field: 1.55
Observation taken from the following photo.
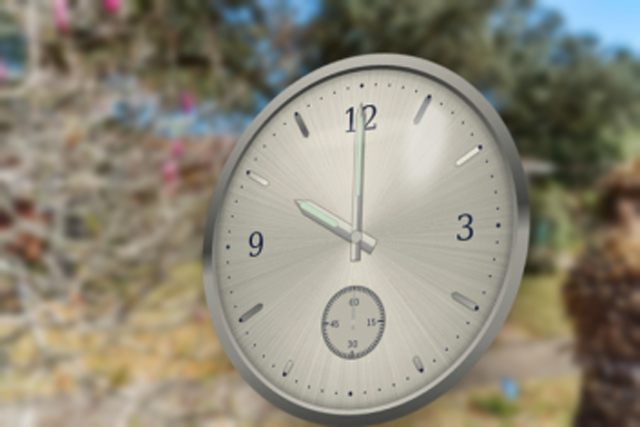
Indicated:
10.00
